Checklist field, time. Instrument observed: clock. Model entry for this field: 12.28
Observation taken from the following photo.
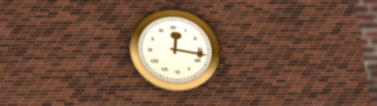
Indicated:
12.17
